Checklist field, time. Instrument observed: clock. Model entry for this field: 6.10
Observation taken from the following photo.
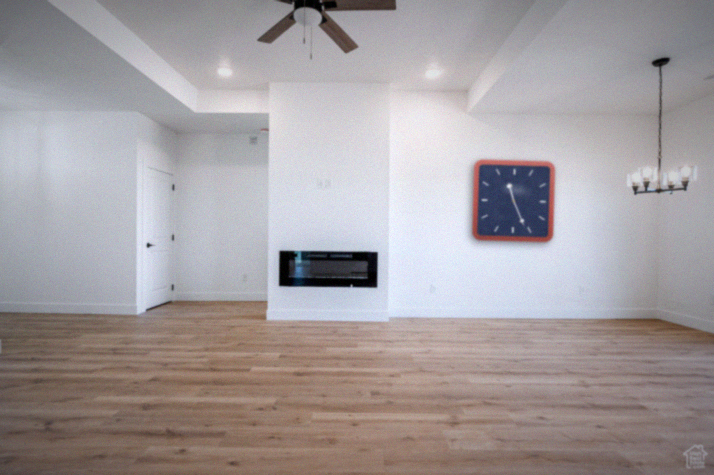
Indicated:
11.26
